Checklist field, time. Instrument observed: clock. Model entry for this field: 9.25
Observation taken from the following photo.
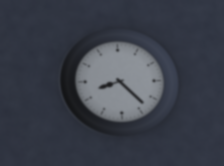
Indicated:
8.23
